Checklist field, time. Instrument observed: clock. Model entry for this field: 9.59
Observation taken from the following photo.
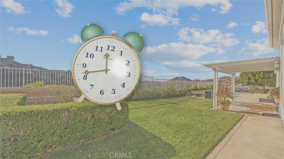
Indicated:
11.42
